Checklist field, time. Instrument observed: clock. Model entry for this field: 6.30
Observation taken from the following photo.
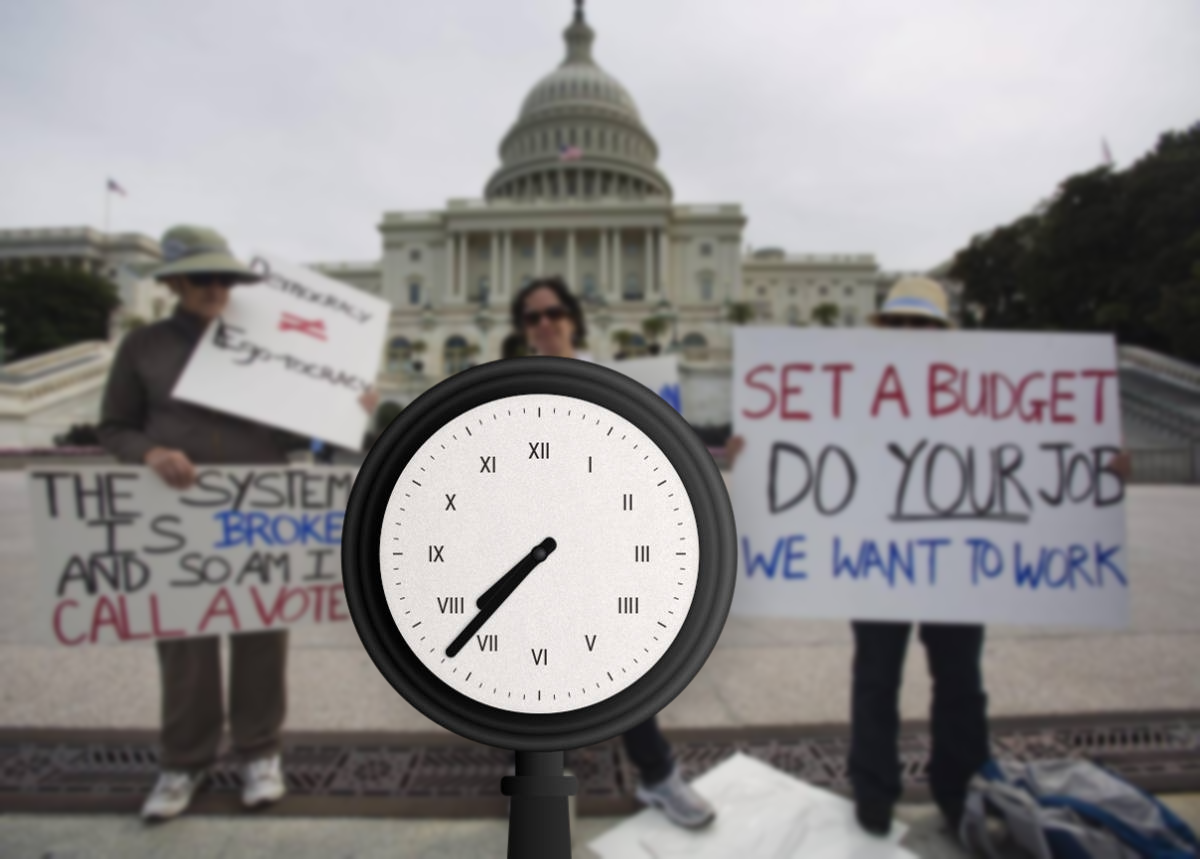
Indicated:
7.37
